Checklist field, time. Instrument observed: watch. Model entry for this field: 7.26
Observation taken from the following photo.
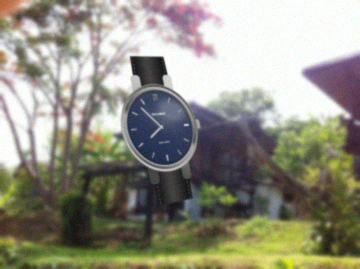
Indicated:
7.53
